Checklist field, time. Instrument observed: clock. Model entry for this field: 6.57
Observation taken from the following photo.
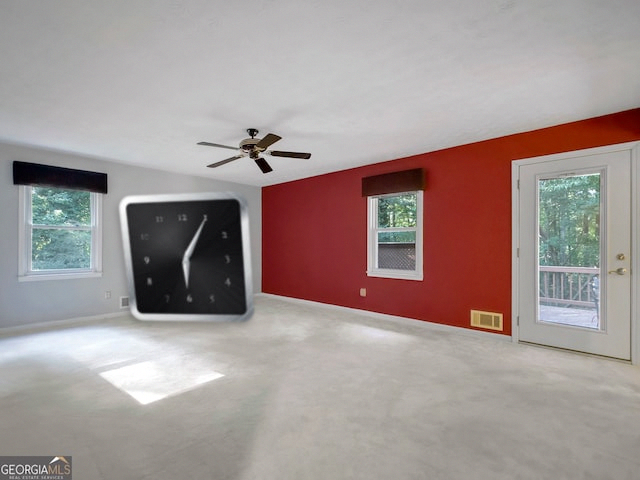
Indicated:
6.05
